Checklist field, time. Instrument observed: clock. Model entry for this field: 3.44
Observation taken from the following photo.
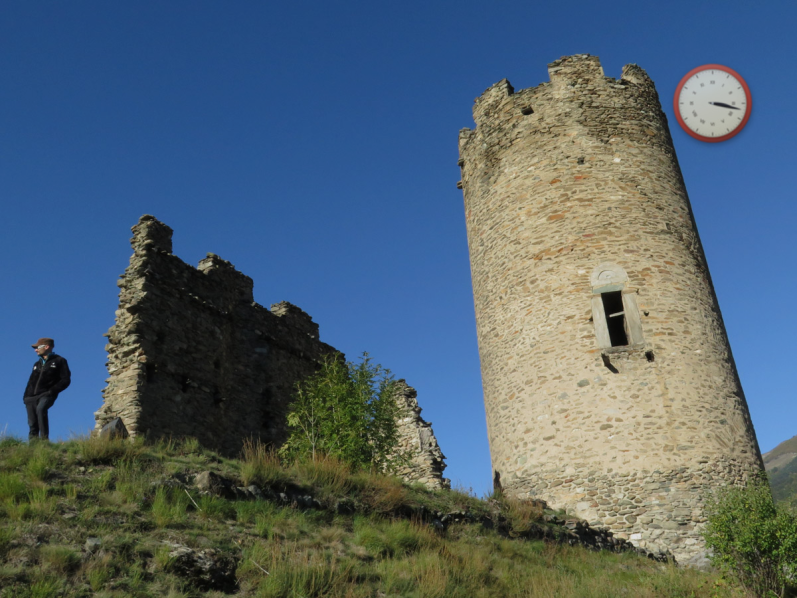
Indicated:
3.17
